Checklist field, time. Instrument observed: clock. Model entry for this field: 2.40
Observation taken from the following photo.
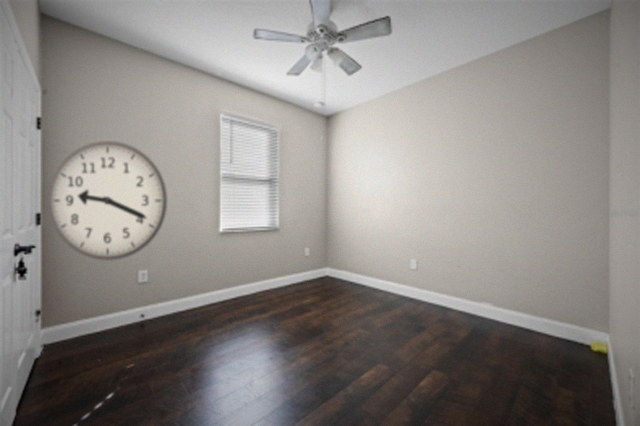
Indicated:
9.19
